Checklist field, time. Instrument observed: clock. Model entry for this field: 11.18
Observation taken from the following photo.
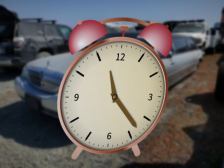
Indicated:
11.23
